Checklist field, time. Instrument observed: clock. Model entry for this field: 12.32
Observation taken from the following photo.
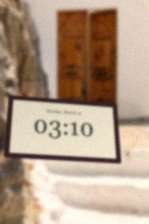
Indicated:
3.10
